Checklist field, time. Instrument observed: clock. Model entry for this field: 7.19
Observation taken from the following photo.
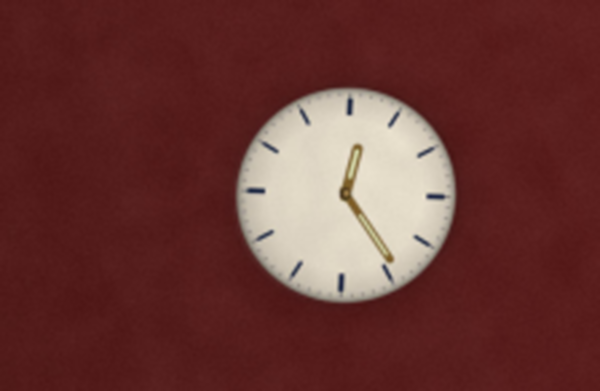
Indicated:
12.24
